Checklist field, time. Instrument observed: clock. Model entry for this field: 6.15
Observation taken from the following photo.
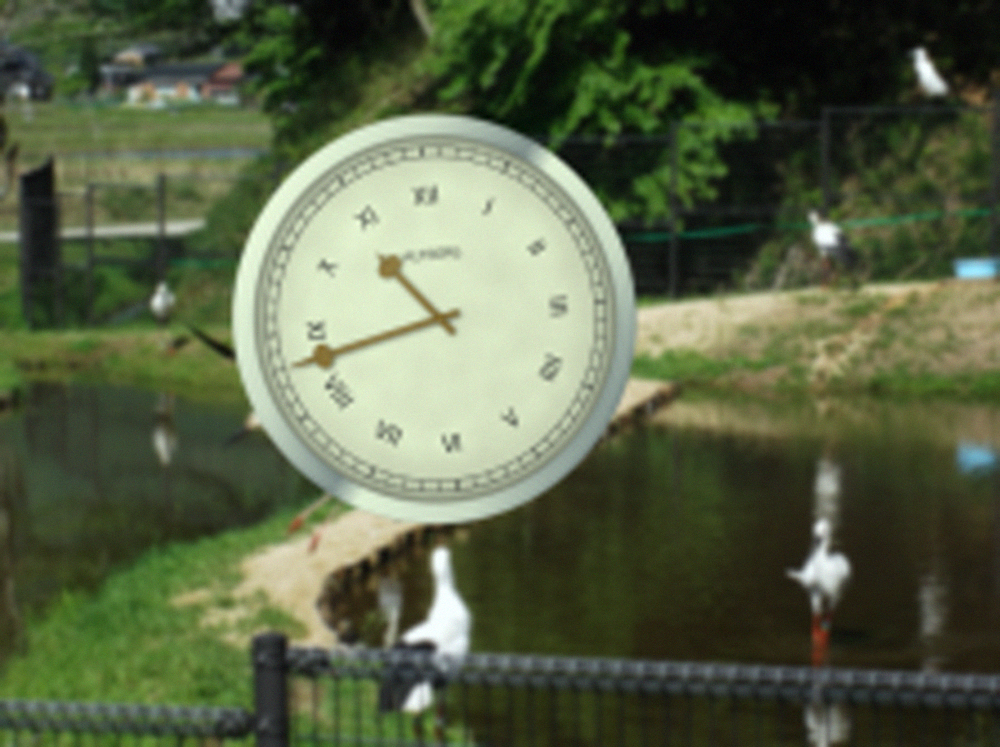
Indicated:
10.43
